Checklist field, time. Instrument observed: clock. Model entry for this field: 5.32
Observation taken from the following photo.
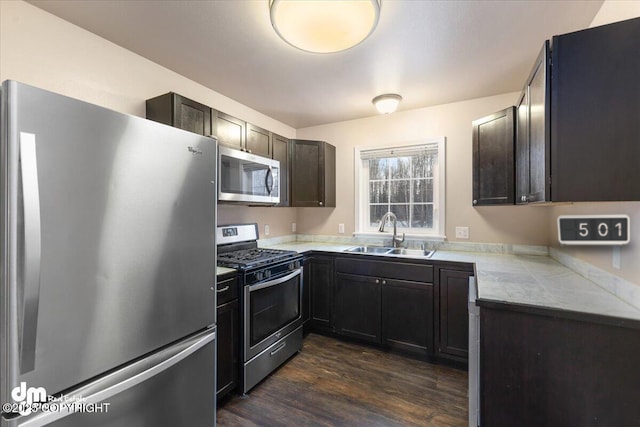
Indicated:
5.01
